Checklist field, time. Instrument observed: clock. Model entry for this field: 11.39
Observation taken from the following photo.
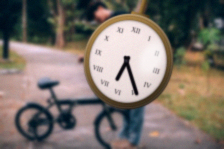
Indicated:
6.24
